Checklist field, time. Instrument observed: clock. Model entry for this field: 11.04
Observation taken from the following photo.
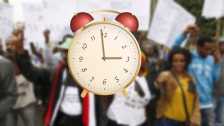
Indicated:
2.59
